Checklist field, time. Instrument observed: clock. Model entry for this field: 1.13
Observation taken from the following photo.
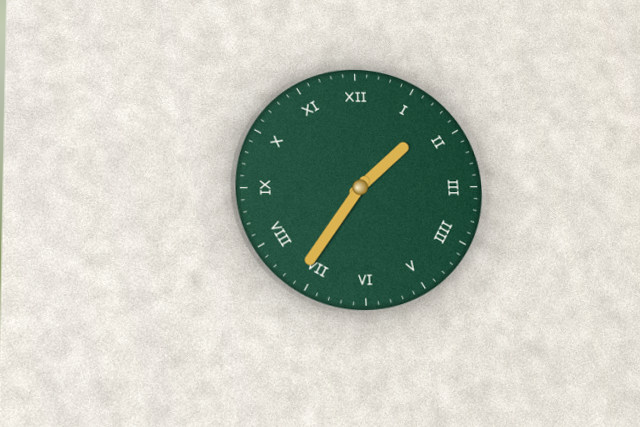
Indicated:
1.36
